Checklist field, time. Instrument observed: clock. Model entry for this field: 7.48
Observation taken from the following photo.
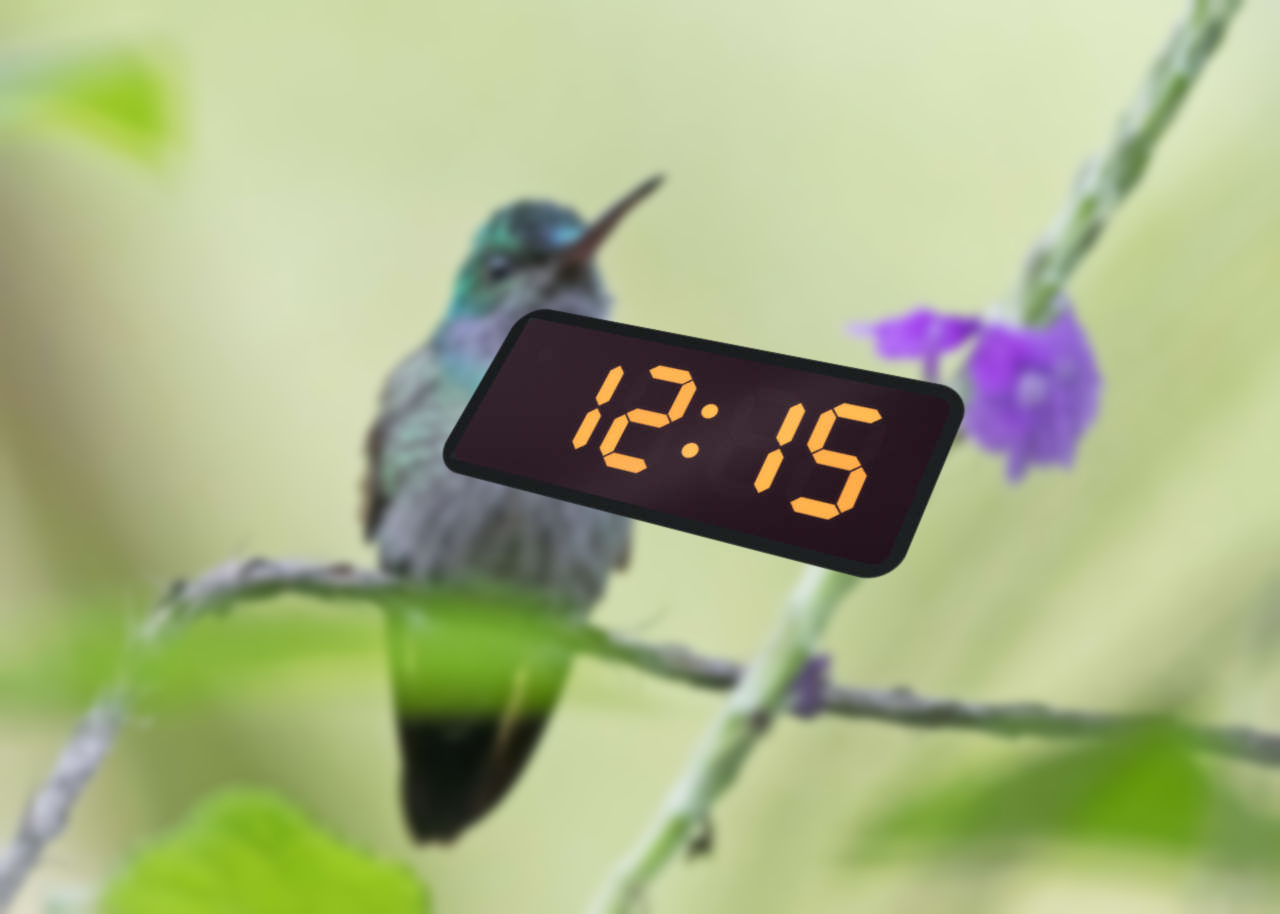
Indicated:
12.15
